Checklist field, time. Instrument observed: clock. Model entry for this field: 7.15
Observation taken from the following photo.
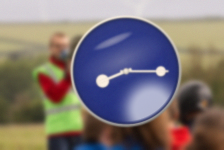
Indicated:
8.15
